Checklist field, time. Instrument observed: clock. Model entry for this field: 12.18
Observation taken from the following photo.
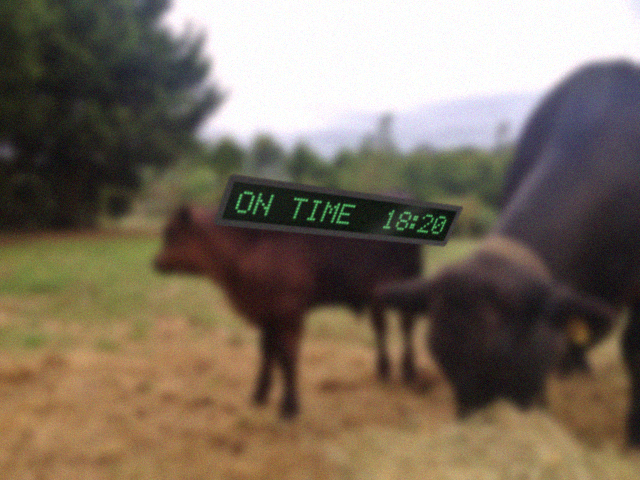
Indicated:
18.20
